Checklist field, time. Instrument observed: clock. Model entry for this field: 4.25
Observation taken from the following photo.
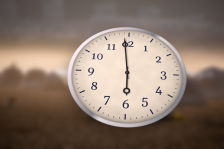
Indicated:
5.59
